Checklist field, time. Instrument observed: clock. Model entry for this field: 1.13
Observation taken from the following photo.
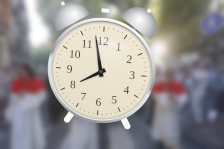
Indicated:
7.58
